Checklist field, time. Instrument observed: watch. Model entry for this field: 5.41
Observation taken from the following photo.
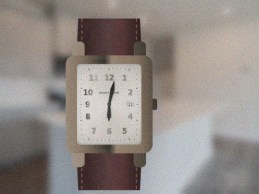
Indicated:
6.02
